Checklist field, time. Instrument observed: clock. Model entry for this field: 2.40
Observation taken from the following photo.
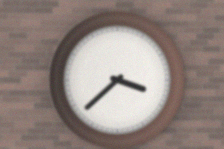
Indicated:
3.38
